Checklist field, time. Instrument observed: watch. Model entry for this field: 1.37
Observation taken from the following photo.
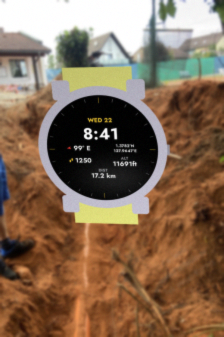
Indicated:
8.41
